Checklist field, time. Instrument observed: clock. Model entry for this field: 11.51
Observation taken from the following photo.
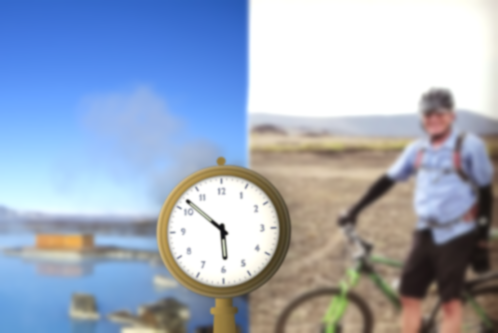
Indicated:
5.52
